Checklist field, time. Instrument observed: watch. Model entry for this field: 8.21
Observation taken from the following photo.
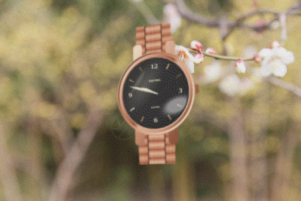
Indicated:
9.48
